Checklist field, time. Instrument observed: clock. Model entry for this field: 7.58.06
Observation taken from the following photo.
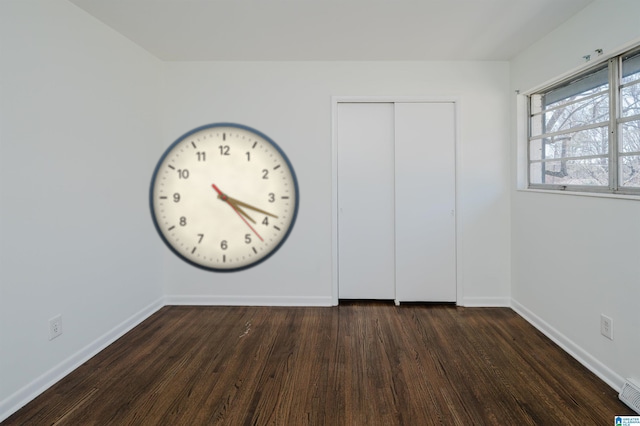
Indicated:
4.18.23
